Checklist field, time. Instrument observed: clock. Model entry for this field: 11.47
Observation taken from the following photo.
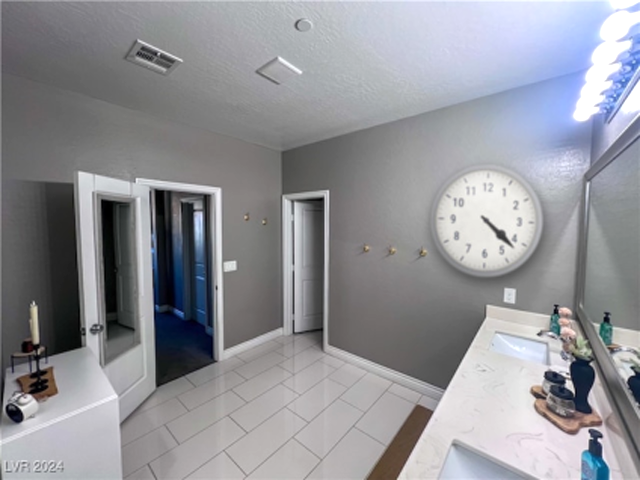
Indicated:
4.22
